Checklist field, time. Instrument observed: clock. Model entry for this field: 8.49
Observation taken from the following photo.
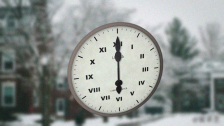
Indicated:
6.00
